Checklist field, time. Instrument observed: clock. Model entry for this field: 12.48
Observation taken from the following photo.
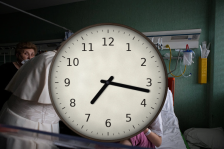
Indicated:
7.17
